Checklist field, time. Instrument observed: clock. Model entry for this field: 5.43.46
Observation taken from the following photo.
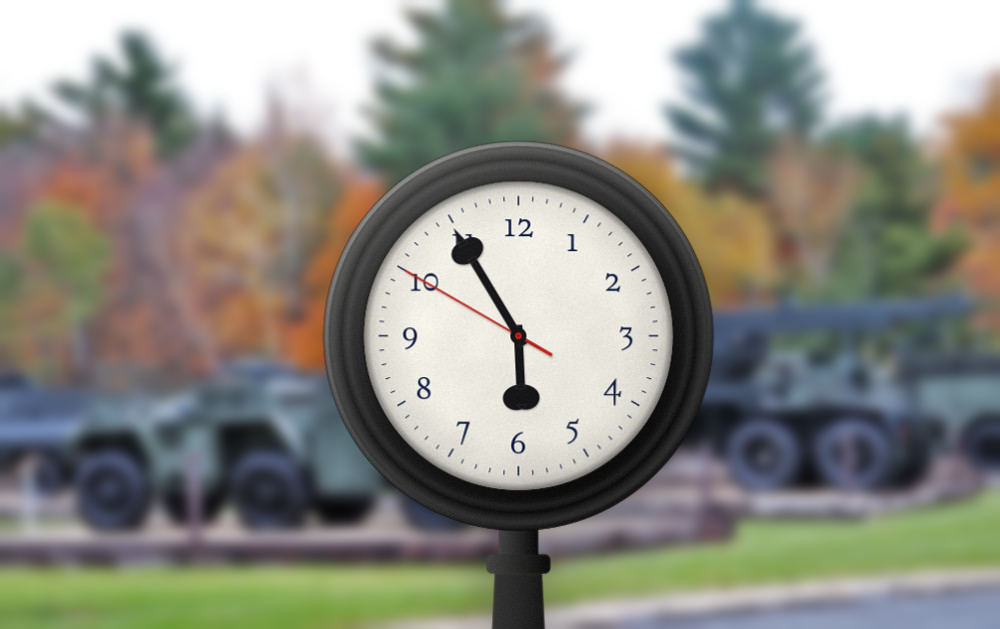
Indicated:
5.54.50
